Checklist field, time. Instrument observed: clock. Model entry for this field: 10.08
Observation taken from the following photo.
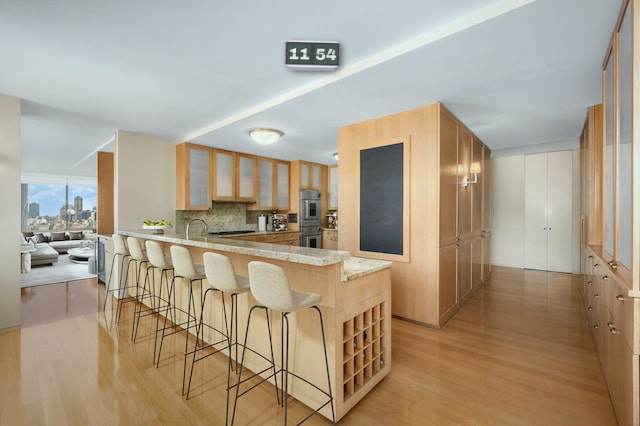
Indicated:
11.54
